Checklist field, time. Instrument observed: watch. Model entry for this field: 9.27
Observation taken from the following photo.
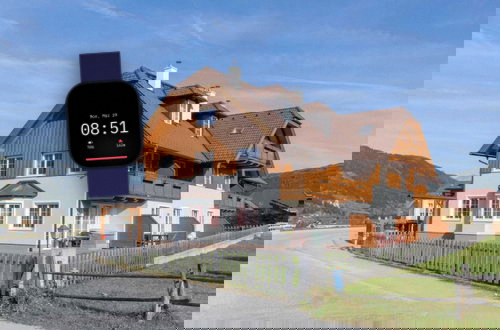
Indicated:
8.51
